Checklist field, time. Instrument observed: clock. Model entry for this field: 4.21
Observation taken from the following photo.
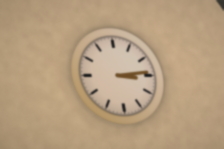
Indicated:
3.14
